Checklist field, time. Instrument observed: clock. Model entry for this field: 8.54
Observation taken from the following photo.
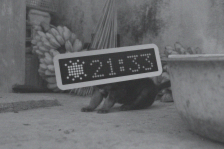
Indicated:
21.33
